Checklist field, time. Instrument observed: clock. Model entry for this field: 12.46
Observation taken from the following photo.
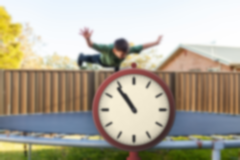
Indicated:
10.54
